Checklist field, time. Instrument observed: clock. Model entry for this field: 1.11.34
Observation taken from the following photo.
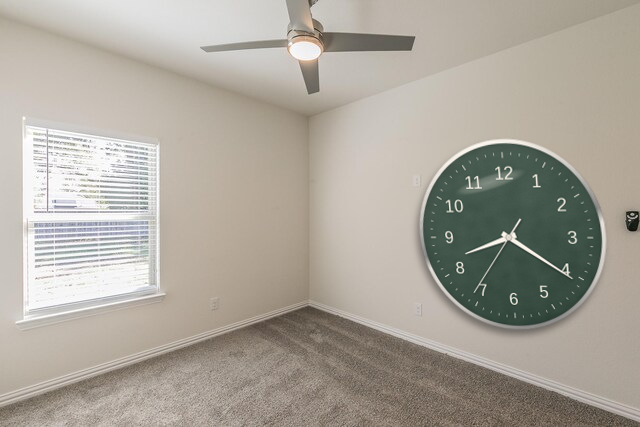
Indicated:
8.20.36
